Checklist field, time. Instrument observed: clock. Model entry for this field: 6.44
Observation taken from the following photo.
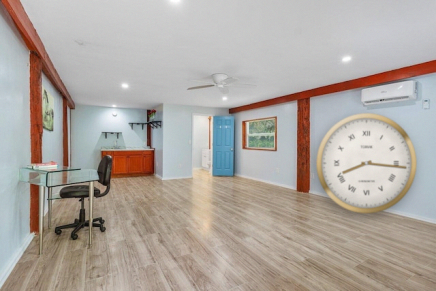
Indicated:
8.16
